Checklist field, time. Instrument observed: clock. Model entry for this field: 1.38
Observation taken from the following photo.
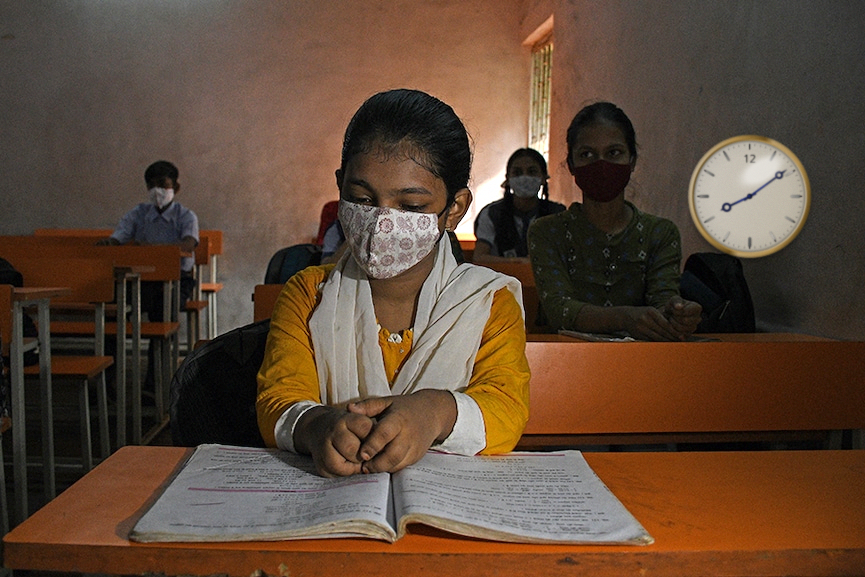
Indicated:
8.09
